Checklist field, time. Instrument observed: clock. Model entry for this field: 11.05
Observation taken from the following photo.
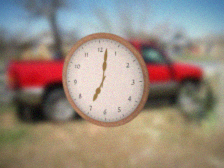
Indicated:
7.02
